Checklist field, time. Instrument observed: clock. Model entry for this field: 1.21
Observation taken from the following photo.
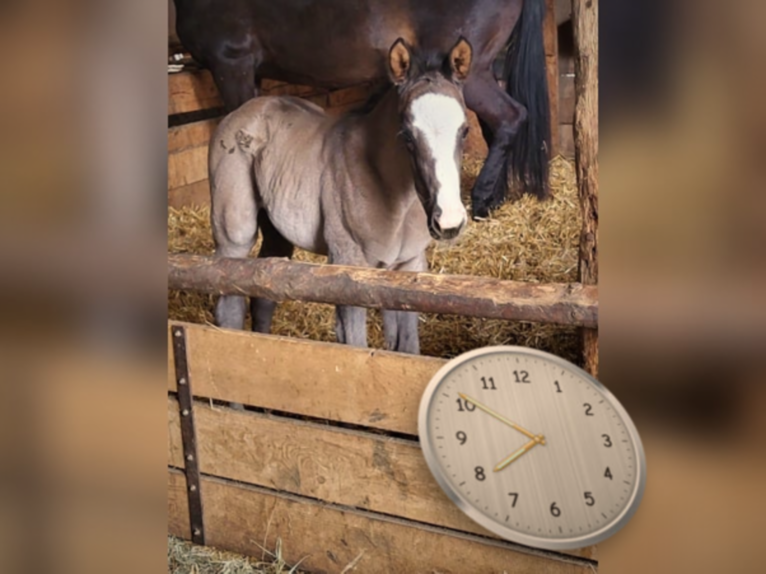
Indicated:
7.51
